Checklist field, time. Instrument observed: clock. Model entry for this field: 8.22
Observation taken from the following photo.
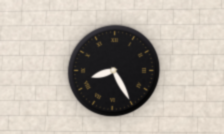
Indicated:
8.25
